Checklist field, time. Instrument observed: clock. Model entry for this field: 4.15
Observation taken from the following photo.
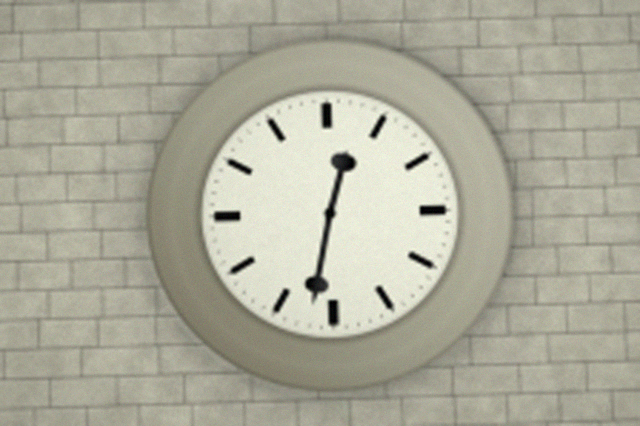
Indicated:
12.32
